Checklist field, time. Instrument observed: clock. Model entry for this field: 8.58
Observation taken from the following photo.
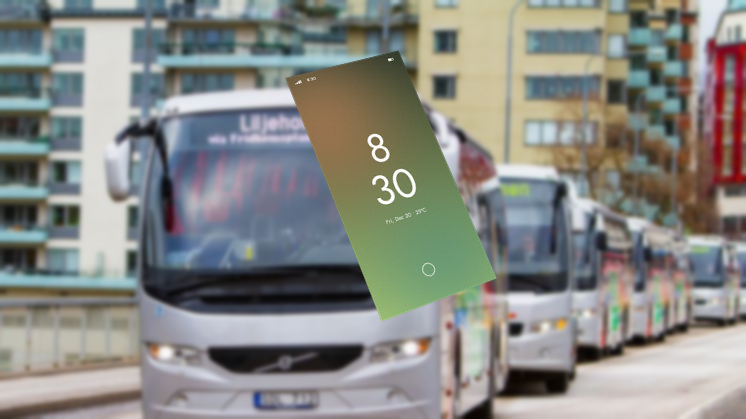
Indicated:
8.30
